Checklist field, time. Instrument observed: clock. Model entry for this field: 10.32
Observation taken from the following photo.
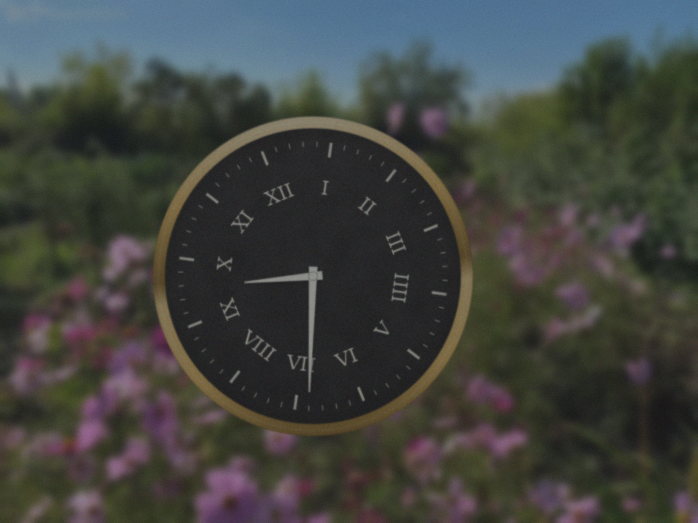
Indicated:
9.34
